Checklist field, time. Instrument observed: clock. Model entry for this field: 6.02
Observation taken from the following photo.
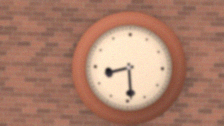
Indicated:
8.29
